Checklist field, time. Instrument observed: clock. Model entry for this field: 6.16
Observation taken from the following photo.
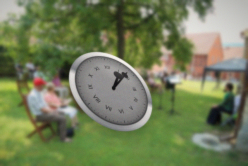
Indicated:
1.08
